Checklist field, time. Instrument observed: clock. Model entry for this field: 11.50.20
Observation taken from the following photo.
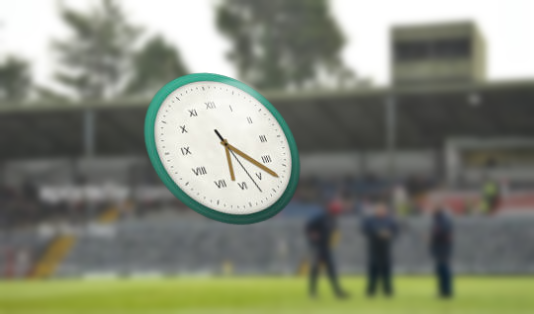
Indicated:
6.22.27
